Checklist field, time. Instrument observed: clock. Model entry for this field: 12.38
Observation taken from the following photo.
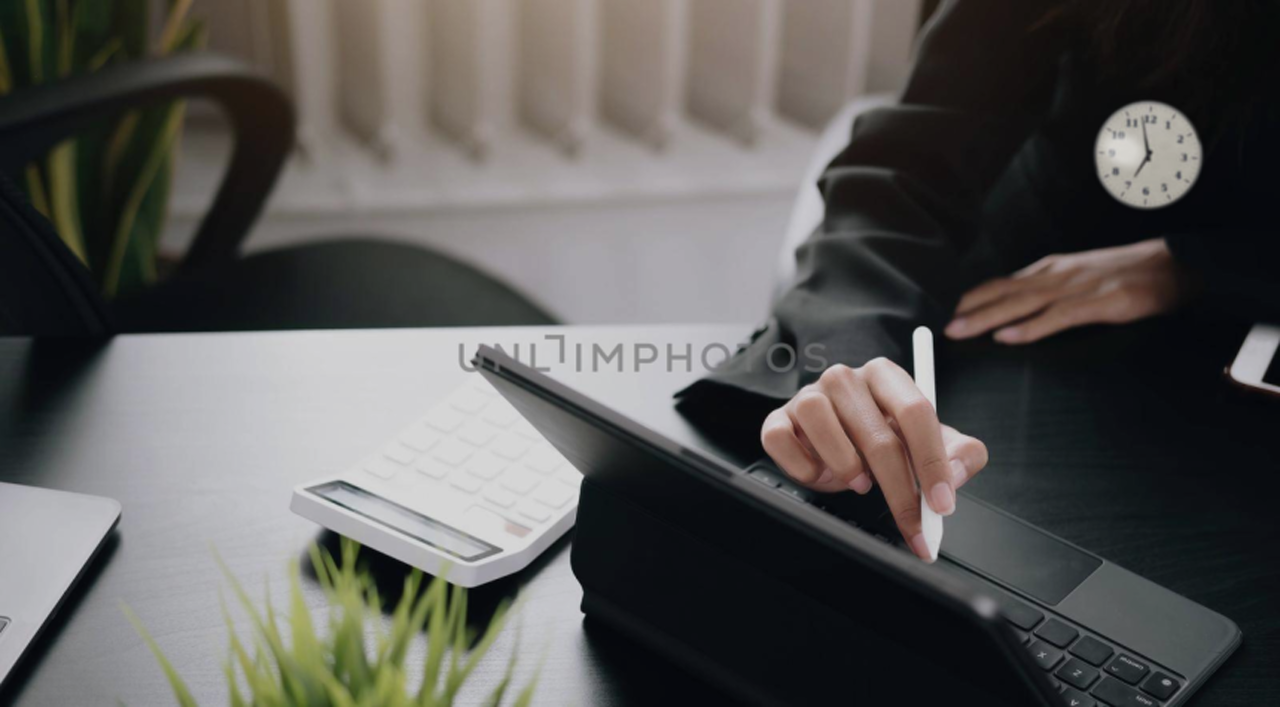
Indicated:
6.58
